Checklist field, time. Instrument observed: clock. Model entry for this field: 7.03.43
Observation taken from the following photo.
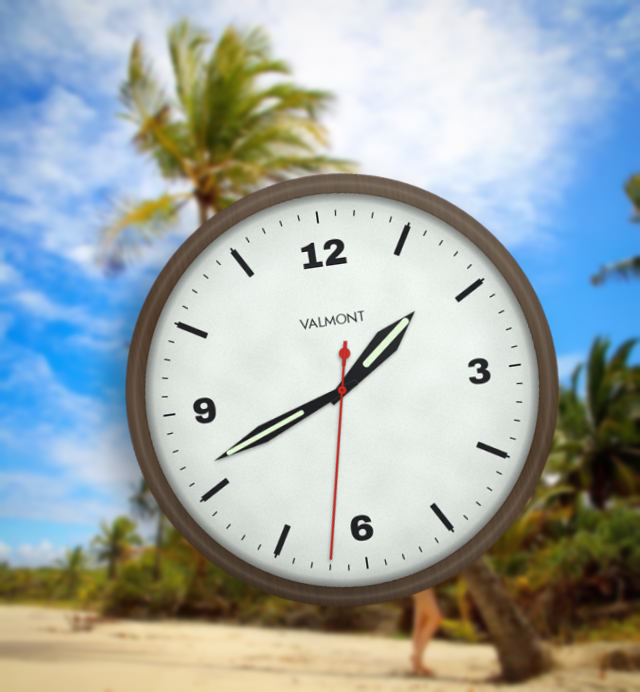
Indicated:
1.41.32
